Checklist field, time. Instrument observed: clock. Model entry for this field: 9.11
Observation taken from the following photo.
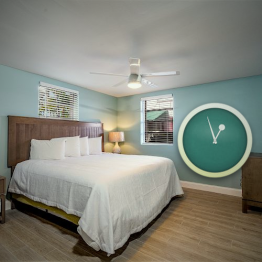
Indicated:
12.57
